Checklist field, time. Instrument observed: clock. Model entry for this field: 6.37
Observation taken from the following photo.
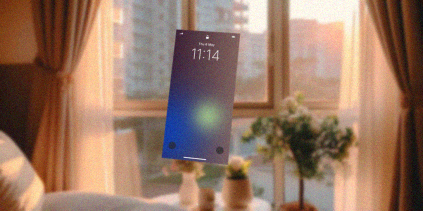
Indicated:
11.14
